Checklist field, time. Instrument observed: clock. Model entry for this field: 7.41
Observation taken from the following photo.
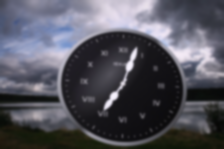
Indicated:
7.03
